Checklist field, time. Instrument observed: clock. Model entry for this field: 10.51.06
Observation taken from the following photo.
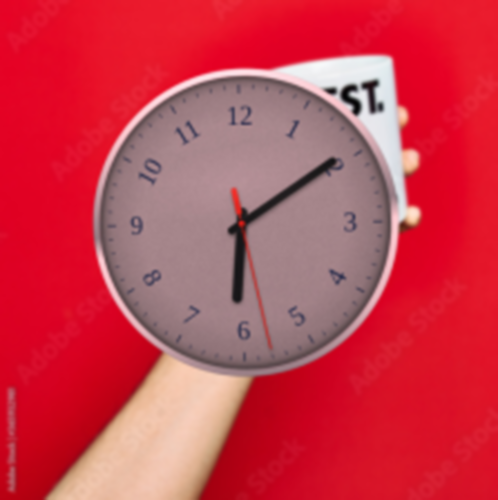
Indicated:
6.09.28
